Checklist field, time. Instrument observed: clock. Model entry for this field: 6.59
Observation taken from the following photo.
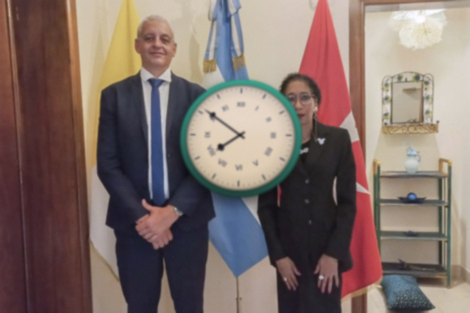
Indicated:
7.51
